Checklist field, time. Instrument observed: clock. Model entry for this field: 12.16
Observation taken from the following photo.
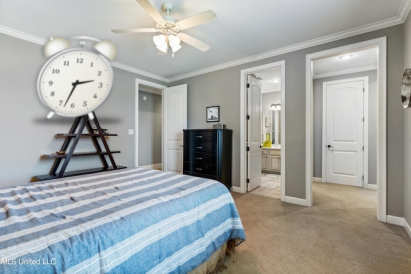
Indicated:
2.33
